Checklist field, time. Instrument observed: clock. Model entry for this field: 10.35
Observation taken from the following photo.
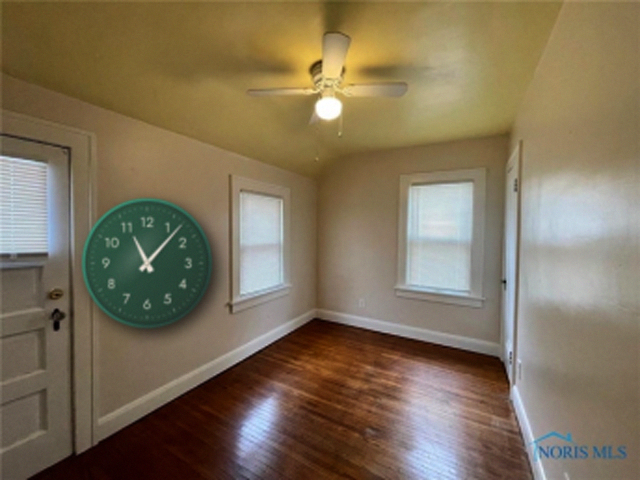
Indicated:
11.07
